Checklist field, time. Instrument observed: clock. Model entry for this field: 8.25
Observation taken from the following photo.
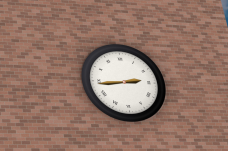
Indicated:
2.44
